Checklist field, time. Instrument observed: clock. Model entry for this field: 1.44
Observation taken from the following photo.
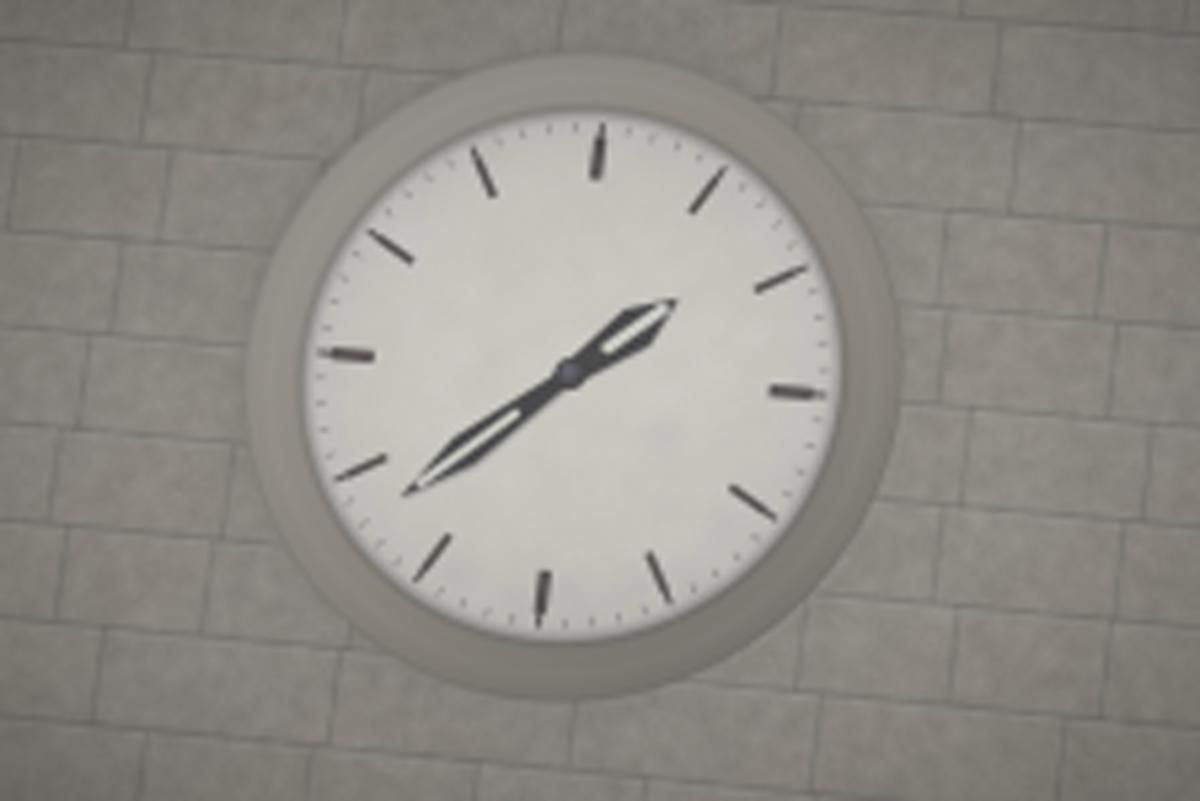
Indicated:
1.38
